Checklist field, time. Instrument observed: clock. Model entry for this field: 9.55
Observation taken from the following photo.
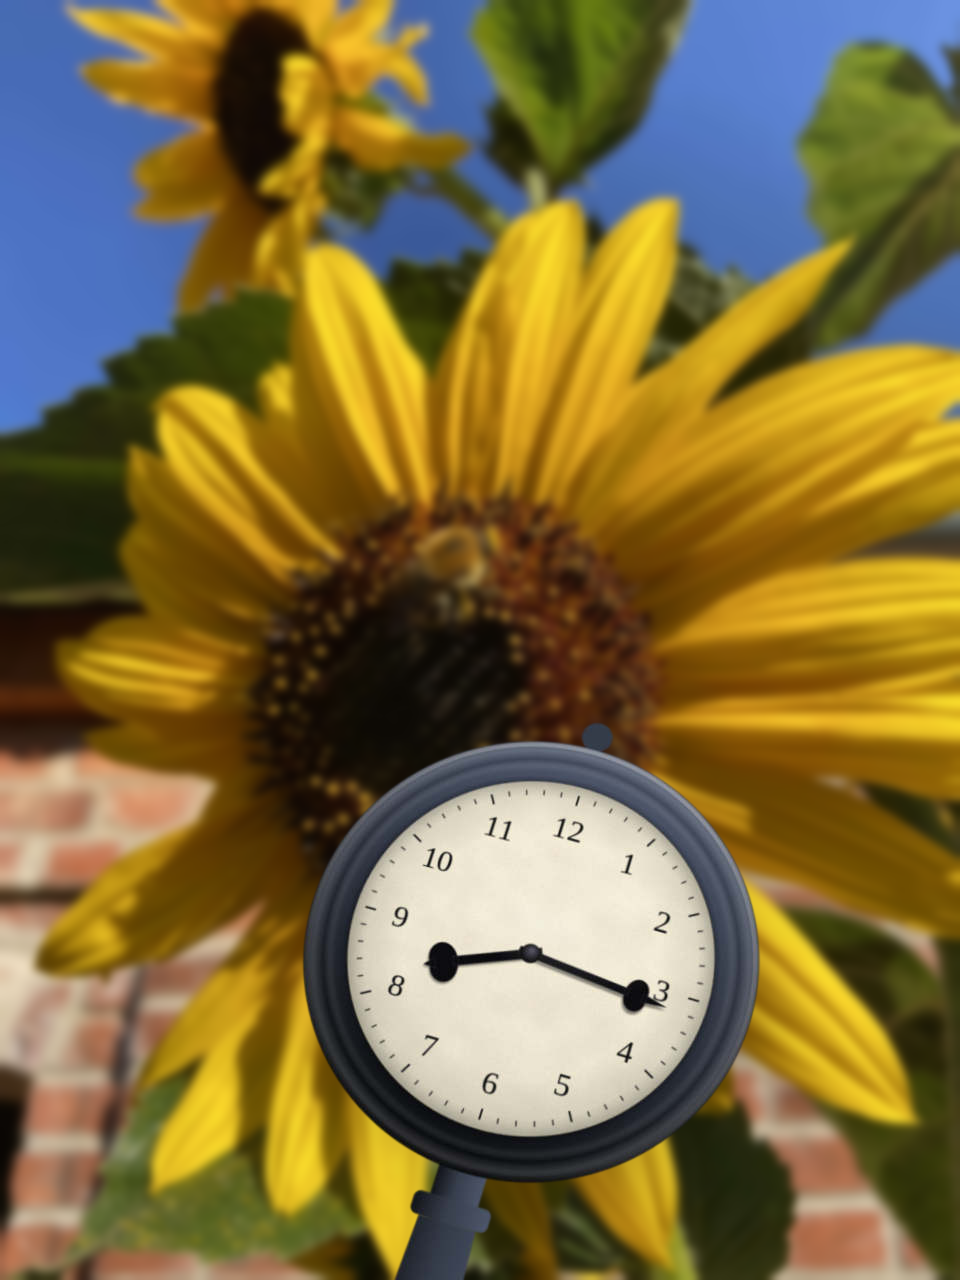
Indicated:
8.16
